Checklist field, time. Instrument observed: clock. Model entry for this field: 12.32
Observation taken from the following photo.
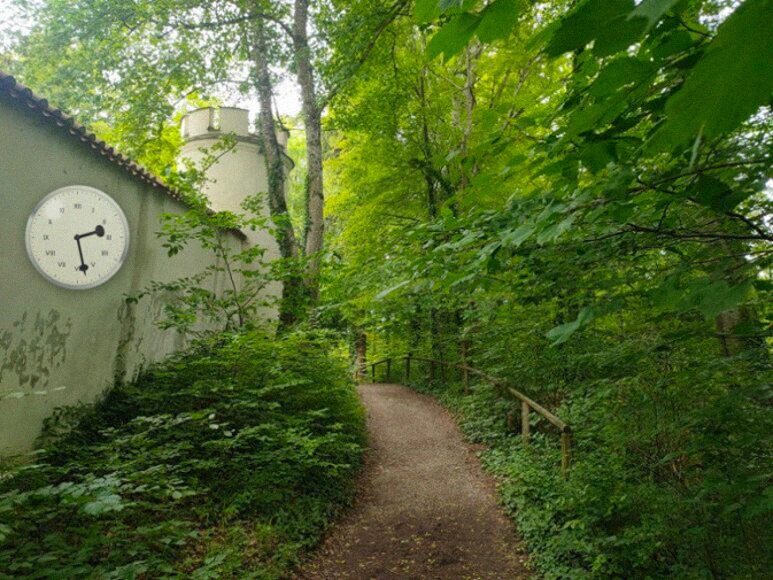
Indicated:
2.28
